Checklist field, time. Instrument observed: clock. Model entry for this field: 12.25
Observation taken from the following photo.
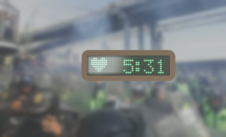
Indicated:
5.31
